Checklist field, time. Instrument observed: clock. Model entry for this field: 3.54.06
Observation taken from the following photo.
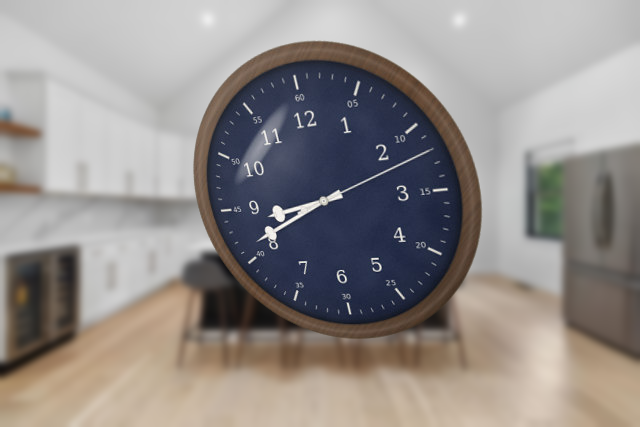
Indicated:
8.41.12
